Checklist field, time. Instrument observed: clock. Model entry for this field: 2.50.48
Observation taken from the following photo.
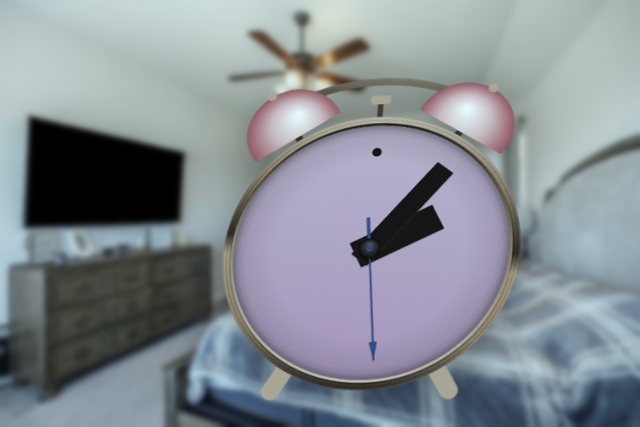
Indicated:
2.06.29
